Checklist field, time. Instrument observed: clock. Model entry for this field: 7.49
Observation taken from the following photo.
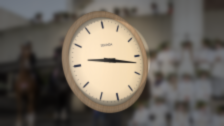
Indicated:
9.17
